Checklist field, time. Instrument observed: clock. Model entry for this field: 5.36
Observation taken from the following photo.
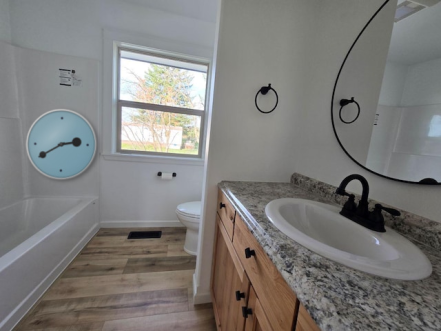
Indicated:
2.40
